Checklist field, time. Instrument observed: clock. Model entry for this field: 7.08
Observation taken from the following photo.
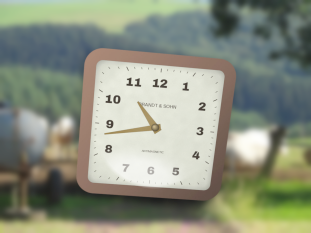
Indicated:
10.43
